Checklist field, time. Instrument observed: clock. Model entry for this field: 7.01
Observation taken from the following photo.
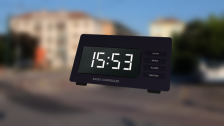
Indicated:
15.53
